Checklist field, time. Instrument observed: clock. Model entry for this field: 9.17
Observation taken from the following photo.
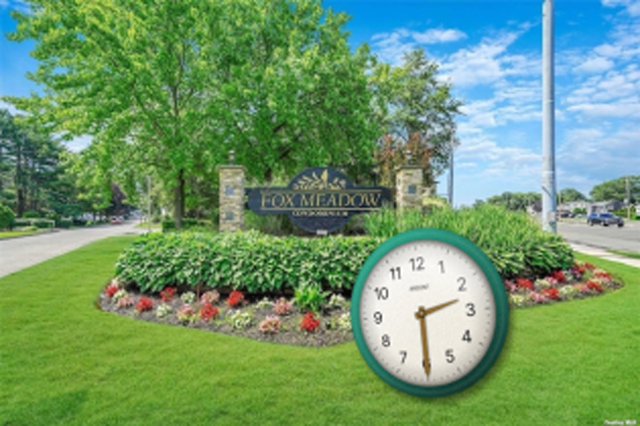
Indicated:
2.30
